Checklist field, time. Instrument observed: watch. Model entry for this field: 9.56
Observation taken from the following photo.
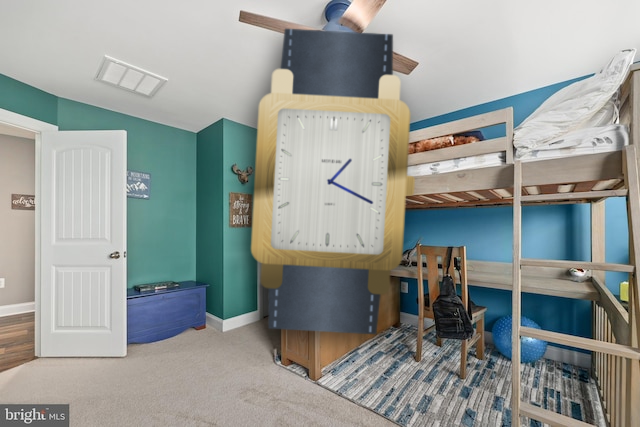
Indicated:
1.19
